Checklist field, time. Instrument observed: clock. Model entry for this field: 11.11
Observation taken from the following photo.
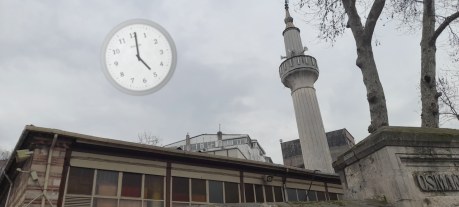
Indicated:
5.01
